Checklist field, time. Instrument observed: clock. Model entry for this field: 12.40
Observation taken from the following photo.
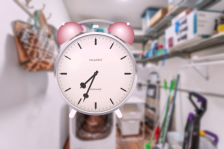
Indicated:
7.34
